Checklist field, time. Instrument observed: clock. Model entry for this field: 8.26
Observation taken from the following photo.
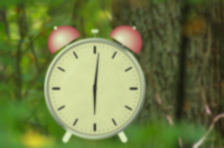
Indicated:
6.01
